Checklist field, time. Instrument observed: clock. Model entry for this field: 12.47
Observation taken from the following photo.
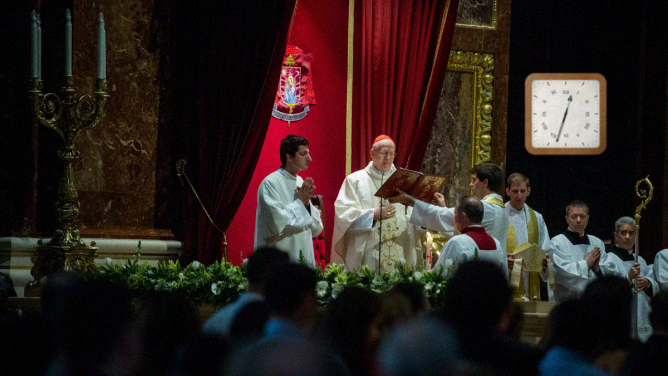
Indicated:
12.33
